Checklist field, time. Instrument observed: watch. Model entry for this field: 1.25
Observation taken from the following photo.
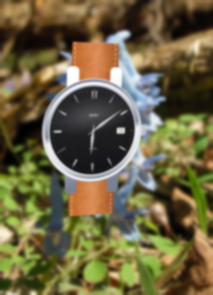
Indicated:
6.09
